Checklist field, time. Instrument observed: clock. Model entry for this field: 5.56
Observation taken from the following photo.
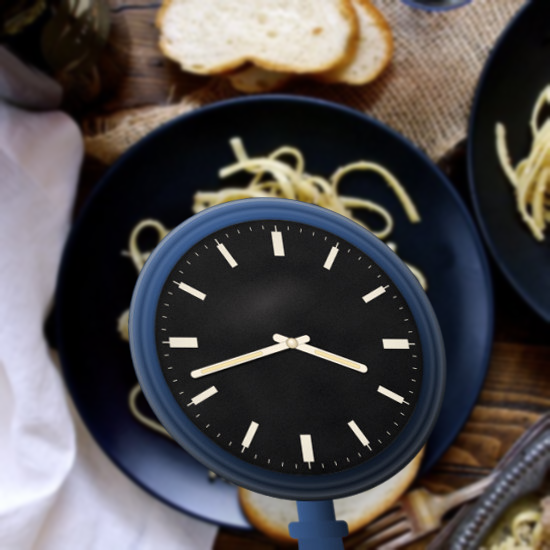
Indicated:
3.42
